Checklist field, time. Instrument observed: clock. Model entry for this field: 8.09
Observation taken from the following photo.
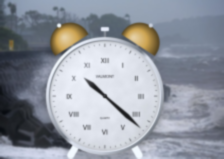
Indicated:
10.22
